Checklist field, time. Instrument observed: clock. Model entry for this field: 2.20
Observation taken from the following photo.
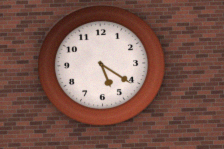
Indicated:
5.21
